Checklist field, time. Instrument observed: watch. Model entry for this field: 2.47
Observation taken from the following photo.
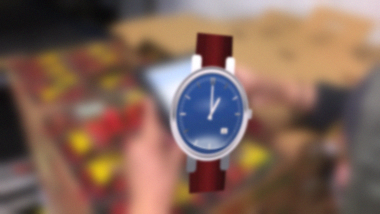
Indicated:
1.00
